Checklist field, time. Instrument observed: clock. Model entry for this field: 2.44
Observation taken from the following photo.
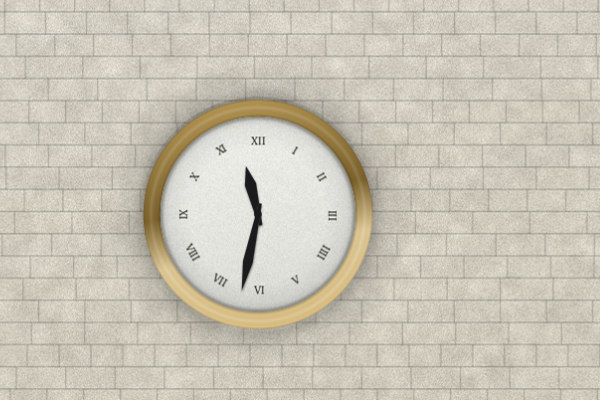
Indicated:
11.32
